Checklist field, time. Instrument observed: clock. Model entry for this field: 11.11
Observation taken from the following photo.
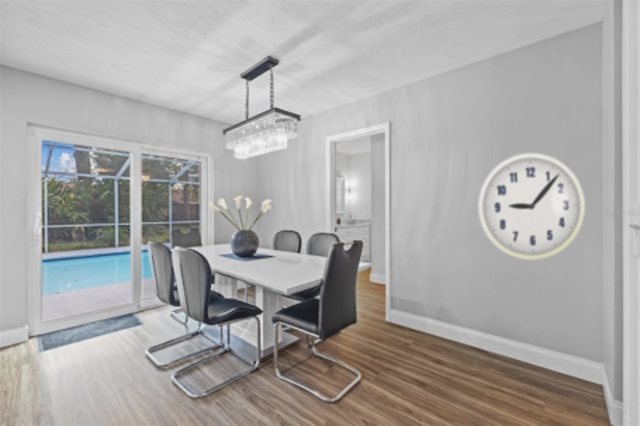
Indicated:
9.07
